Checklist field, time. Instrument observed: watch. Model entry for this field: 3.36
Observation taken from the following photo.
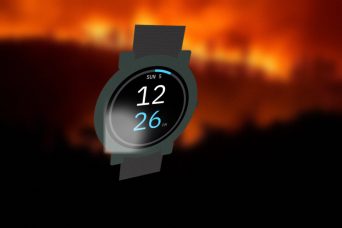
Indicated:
12.26
